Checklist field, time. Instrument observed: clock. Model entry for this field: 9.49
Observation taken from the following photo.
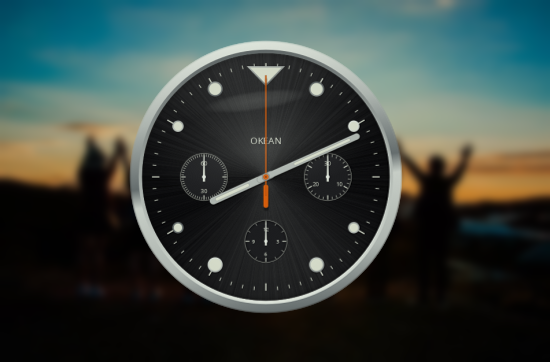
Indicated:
8.11
